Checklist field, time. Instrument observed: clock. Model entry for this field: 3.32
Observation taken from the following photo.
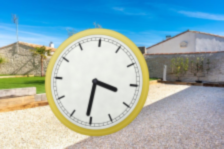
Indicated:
3.31
